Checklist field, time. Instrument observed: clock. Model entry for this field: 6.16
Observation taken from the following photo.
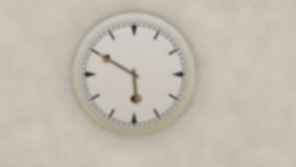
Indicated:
5.50
